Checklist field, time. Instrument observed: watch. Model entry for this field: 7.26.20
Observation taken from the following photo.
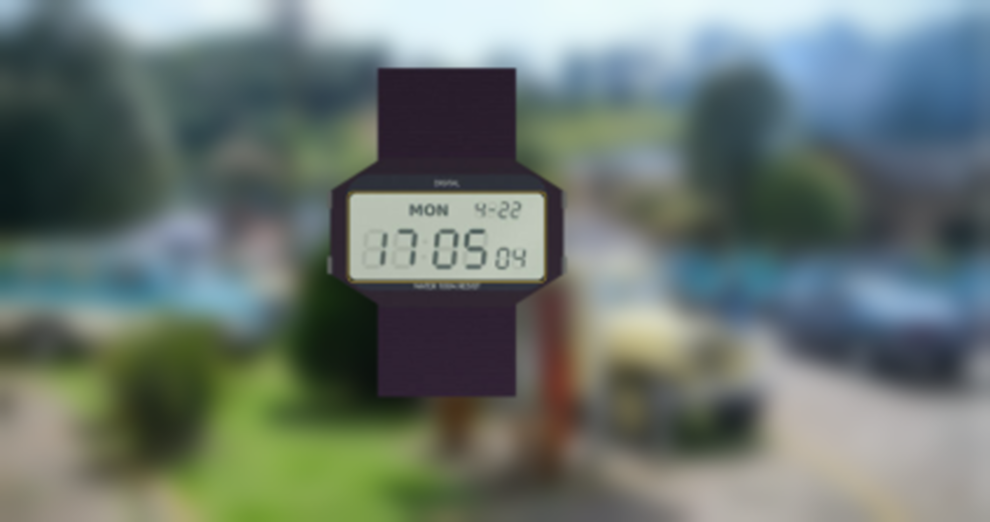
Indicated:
17.05.04
